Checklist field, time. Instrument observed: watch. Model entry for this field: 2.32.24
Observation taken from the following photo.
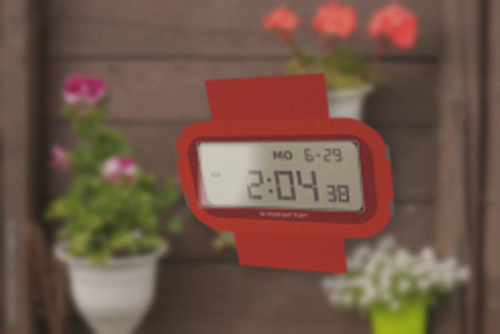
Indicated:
2.04.38
